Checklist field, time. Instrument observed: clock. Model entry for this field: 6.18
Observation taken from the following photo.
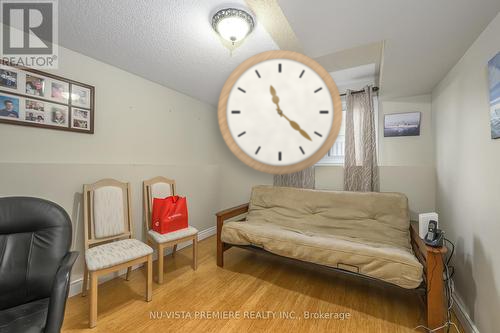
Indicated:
11.22
